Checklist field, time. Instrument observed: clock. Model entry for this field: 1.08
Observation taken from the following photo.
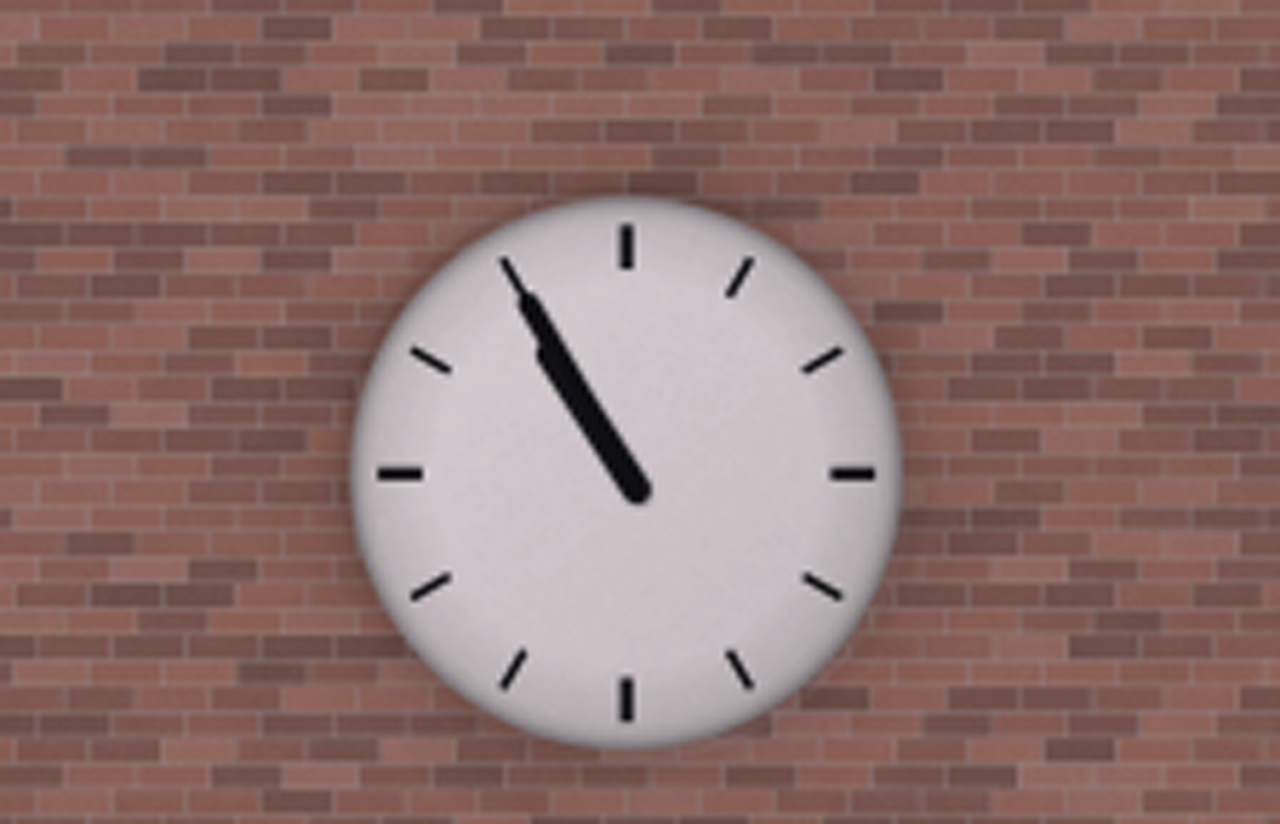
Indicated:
10.55
